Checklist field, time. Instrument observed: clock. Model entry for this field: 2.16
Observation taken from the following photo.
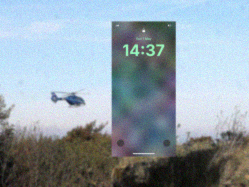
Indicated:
14.37
